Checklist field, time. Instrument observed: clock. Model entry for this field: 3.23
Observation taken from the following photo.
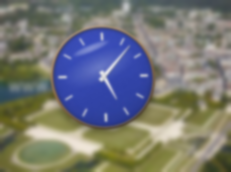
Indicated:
5.07
